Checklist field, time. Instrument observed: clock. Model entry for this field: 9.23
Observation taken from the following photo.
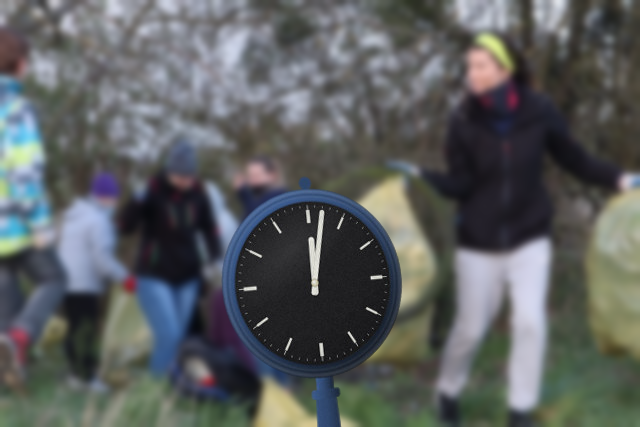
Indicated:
12.02
